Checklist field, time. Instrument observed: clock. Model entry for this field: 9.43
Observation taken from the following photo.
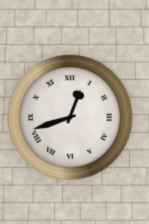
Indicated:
12.42
